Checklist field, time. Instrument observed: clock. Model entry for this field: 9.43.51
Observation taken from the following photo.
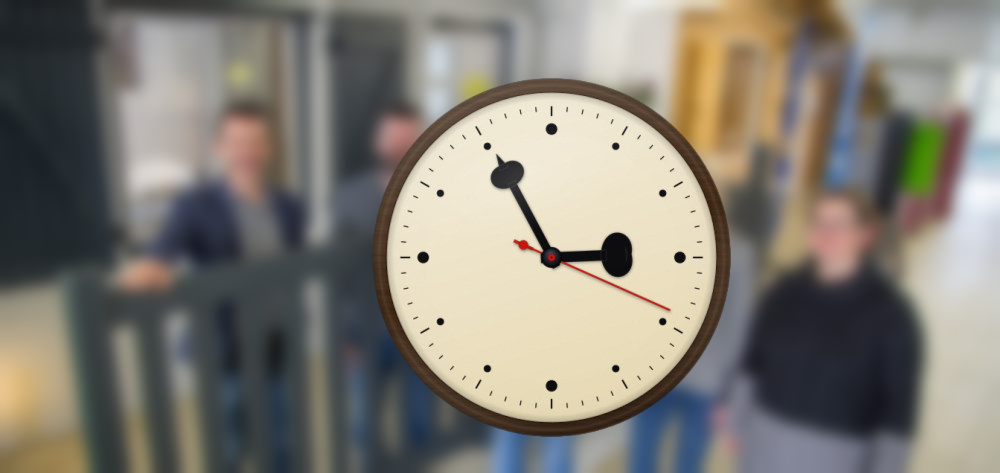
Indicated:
2.55.19
